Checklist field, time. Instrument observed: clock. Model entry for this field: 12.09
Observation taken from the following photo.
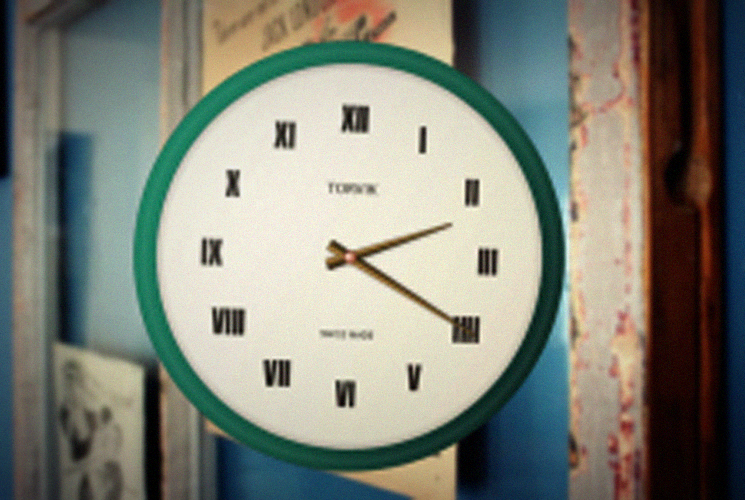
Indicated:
2.20
